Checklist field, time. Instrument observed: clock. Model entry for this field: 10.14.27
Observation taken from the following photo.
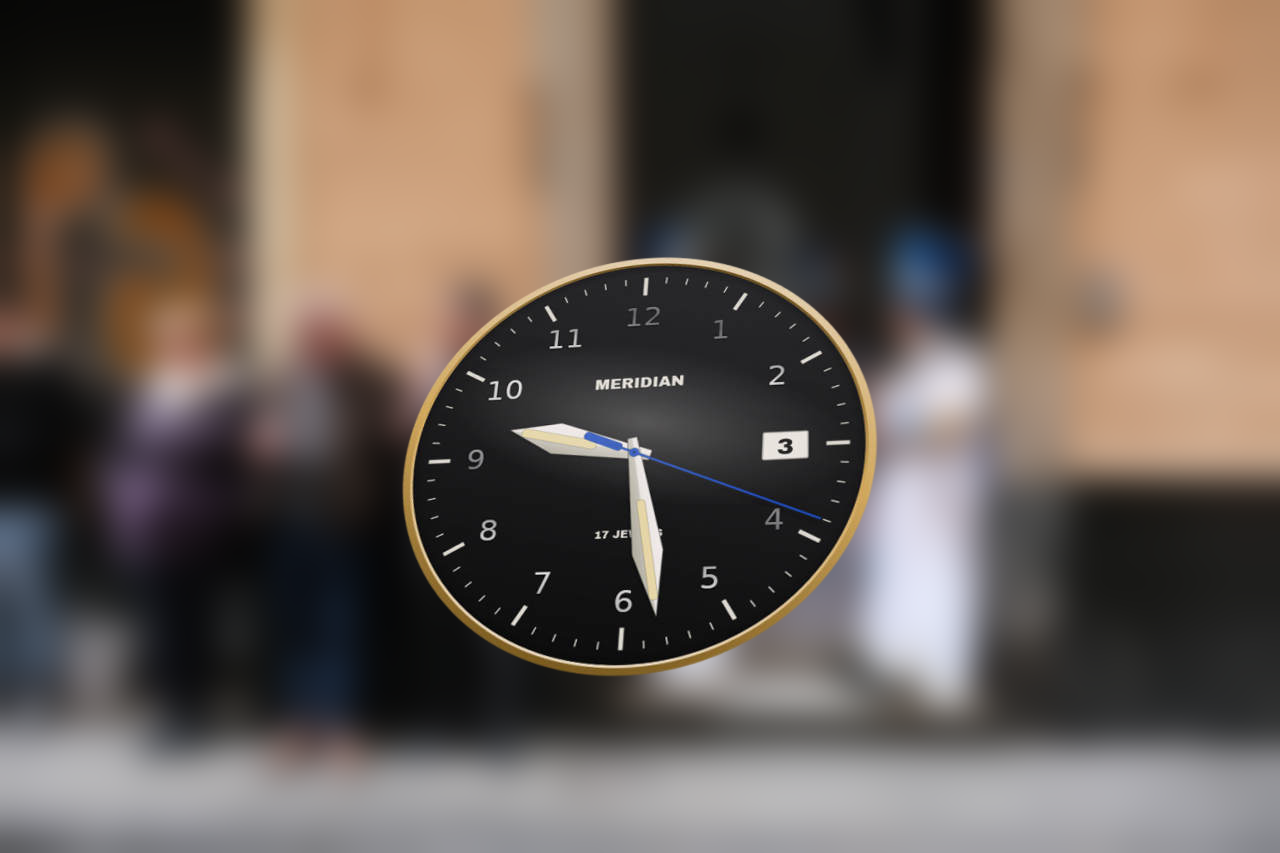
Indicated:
9.28.19
